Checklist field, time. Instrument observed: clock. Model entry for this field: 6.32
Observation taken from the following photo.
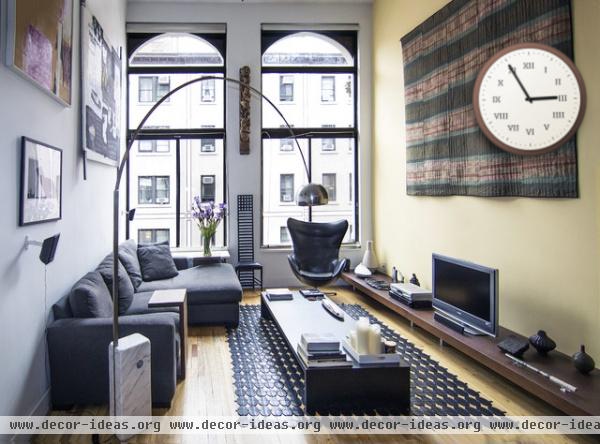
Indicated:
2.55
